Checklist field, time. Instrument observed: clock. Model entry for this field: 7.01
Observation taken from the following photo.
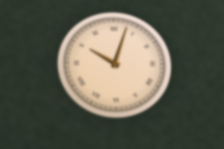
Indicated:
10.03
